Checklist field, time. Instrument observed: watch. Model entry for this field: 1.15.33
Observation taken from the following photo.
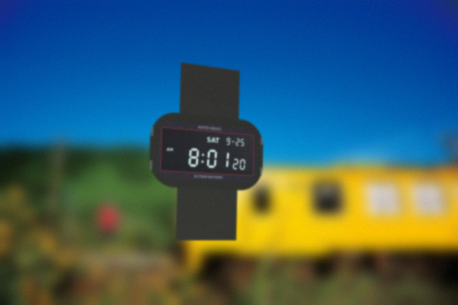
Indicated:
8.01.20
